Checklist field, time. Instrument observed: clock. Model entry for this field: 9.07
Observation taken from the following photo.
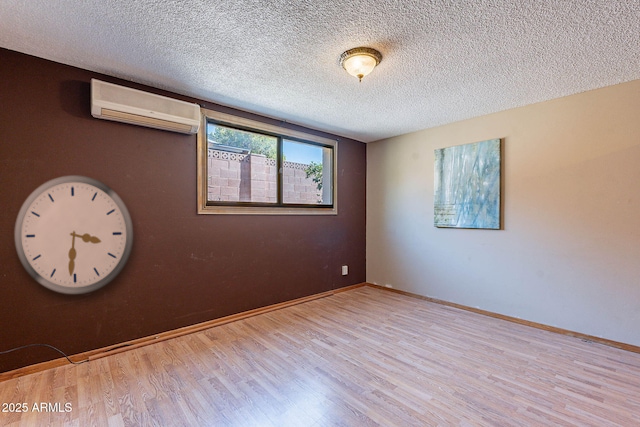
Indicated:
3.31
